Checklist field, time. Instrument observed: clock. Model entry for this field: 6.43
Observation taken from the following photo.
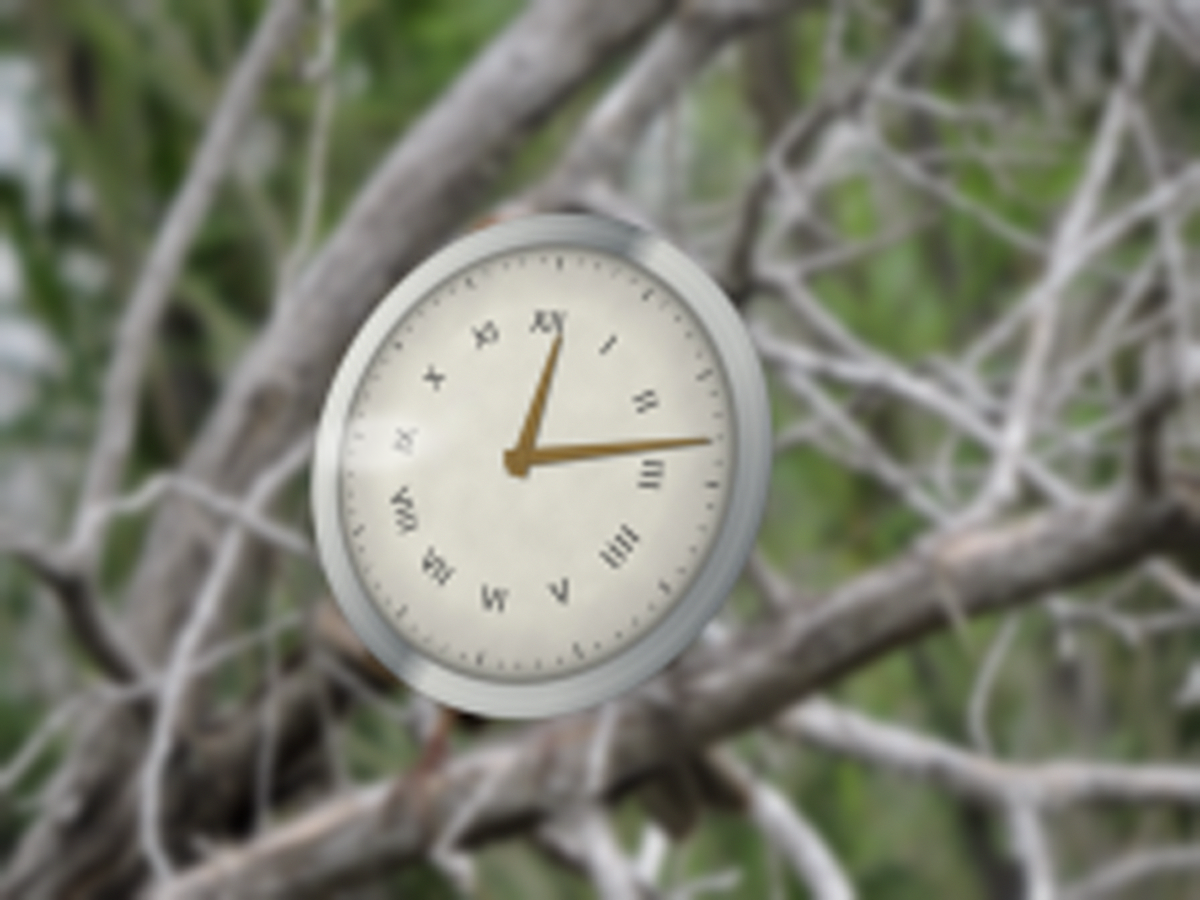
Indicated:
12.13
